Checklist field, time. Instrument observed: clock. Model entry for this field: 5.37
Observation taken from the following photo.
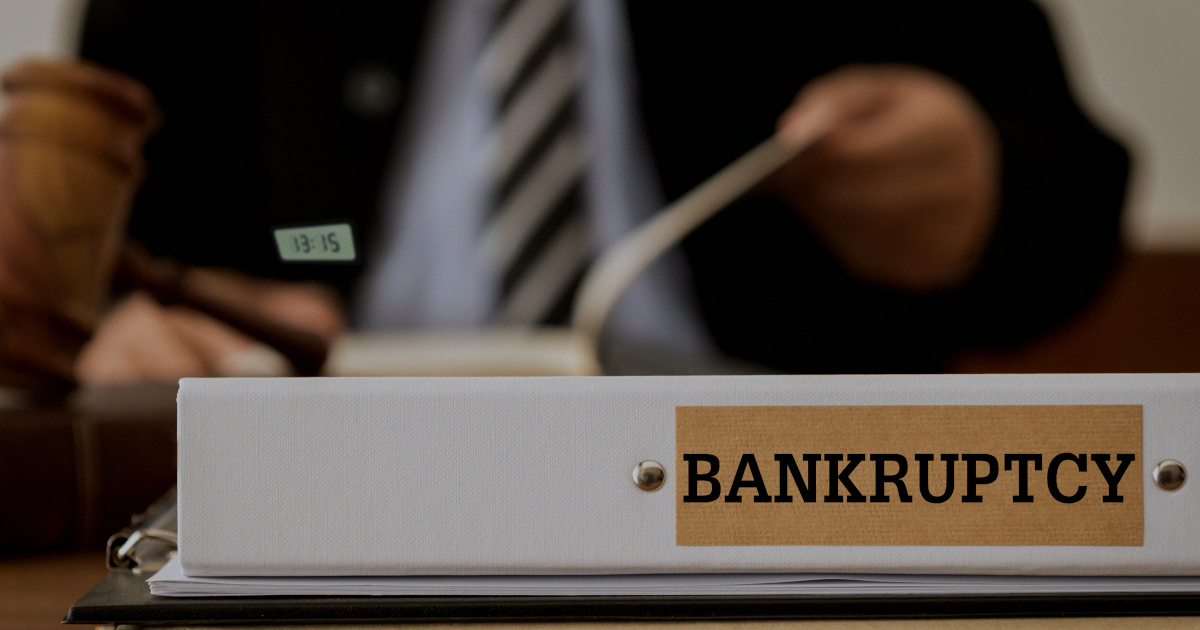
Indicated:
13.15
